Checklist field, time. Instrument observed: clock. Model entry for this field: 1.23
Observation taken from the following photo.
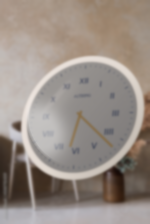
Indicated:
6.22
